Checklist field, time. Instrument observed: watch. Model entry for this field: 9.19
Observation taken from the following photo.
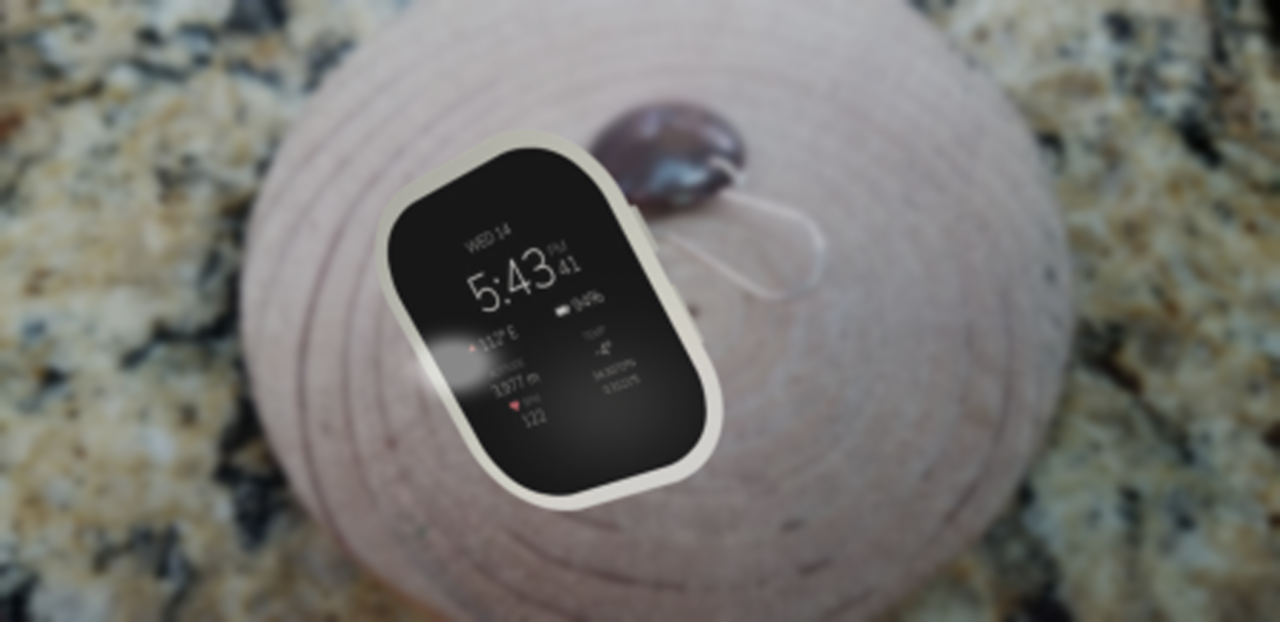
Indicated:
5.43
